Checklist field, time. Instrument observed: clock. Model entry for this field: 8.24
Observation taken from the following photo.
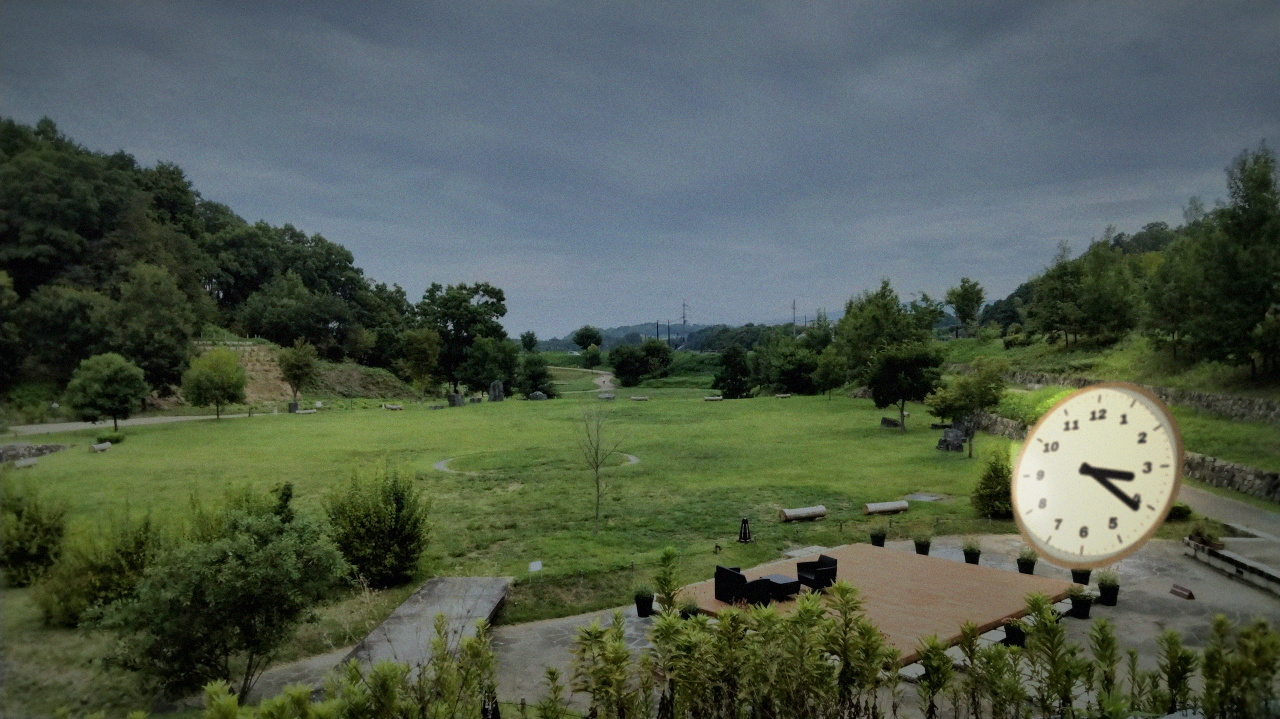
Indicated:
3.21
